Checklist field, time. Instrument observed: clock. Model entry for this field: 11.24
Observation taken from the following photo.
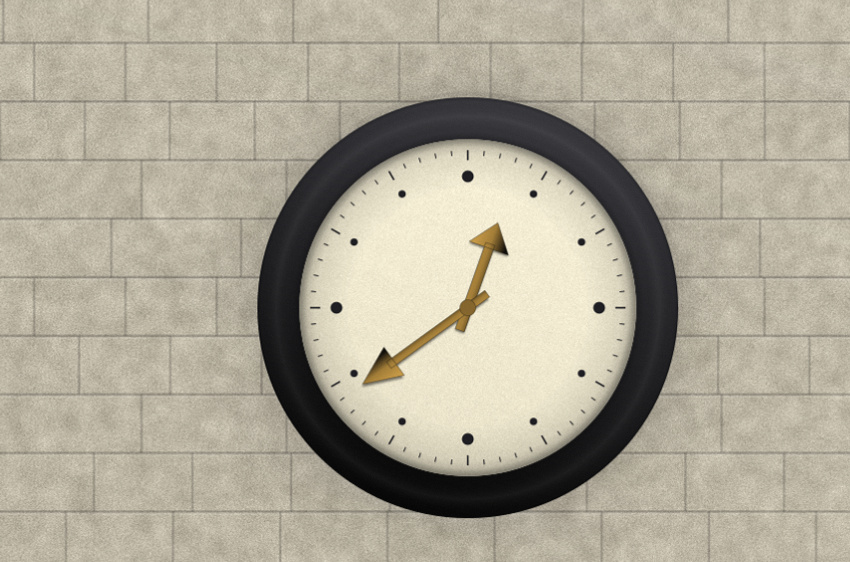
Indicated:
12.39
